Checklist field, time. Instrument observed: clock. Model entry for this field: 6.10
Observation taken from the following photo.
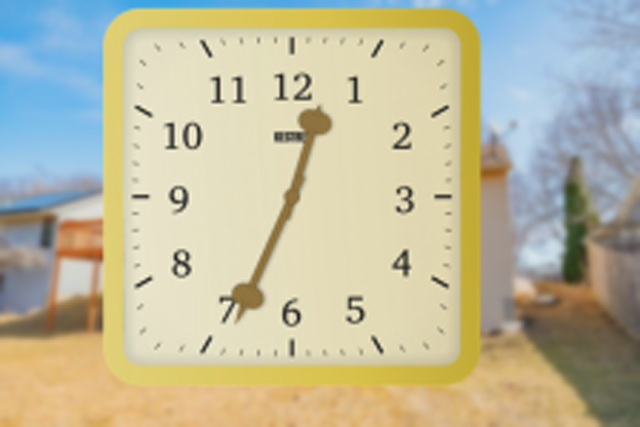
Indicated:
12.34
